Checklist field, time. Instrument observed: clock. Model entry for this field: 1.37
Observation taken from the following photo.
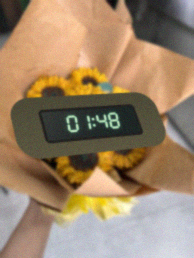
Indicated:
1.48
